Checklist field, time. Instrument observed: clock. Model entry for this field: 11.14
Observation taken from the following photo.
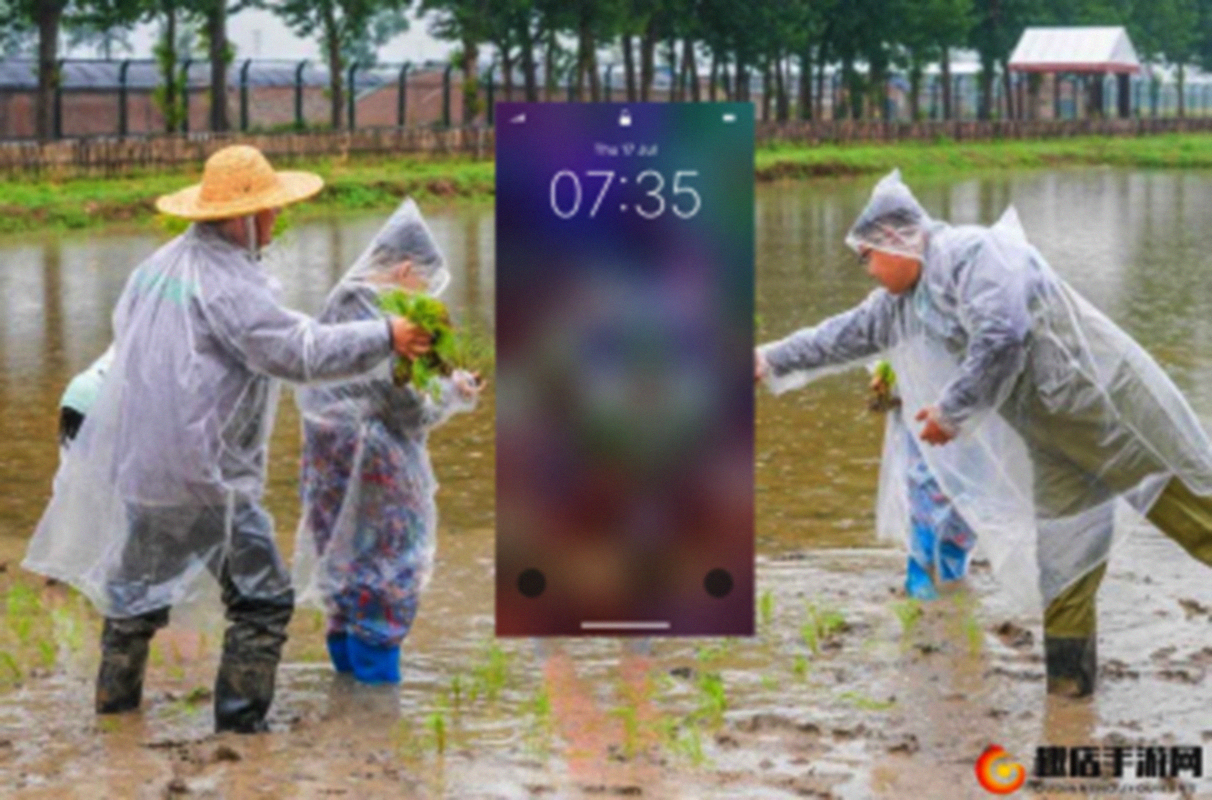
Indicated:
7.35
